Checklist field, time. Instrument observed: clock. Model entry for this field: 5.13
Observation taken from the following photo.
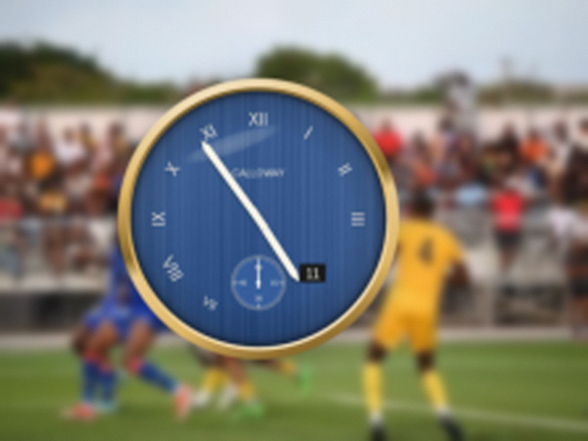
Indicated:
4.54
